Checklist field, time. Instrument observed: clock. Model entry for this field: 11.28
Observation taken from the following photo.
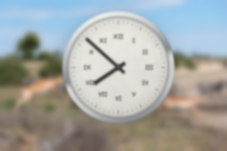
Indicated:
7.52
